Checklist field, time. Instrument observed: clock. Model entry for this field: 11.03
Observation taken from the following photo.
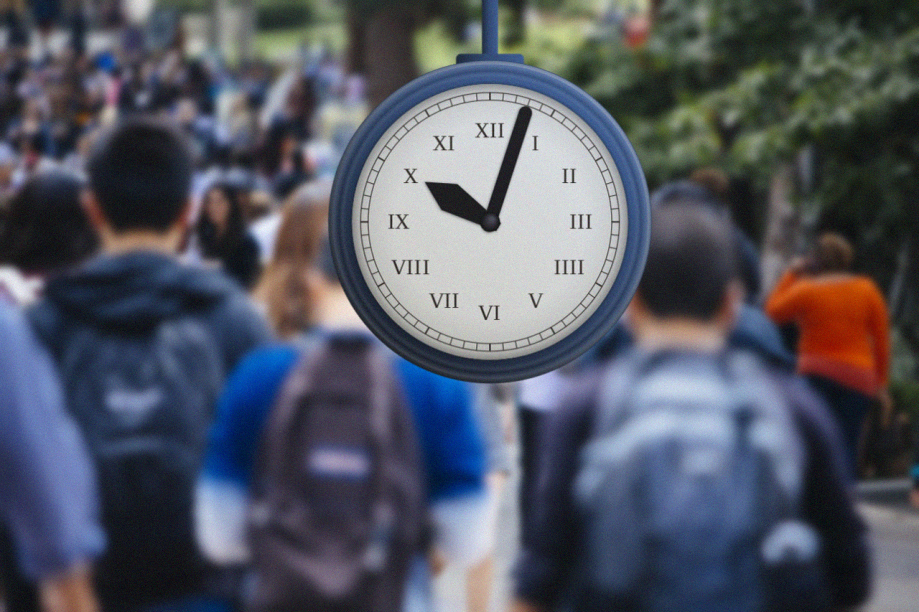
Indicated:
10.03
